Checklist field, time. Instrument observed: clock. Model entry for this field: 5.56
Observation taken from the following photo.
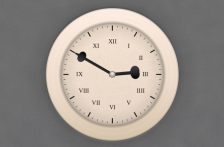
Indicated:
2.50
